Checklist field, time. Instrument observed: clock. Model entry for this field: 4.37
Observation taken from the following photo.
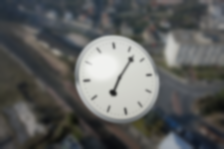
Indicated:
7.07
